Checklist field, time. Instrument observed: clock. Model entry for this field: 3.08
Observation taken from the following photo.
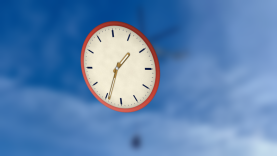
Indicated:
1.34
